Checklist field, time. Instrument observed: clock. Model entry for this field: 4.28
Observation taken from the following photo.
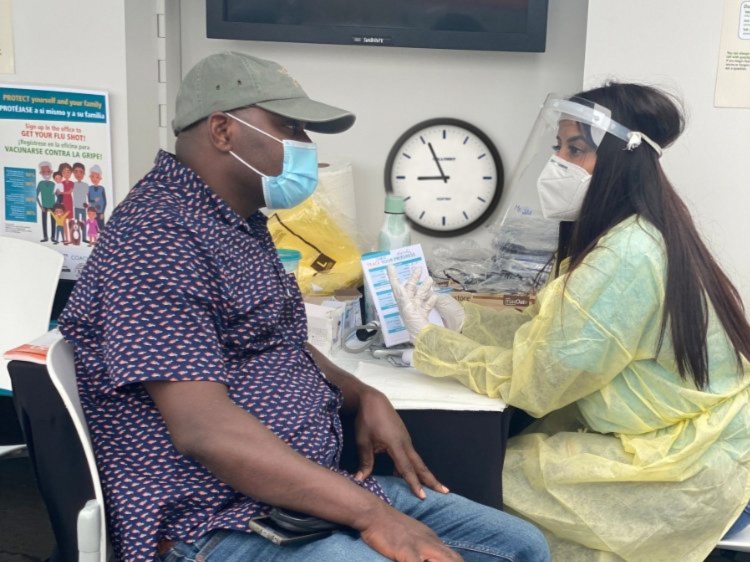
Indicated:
8.56
